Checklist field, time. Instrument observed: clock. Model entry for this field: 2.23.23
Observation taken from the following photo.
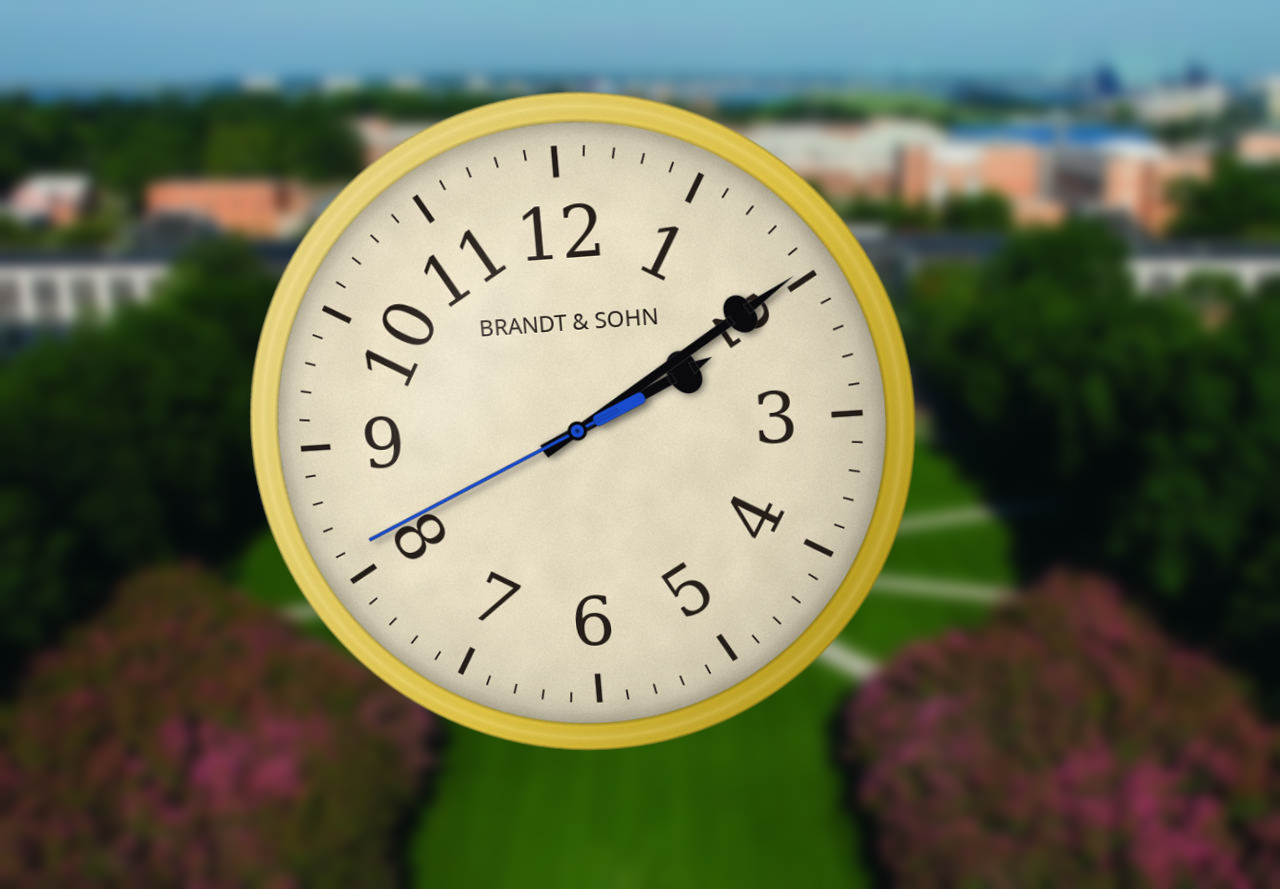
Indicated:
2.09.41
